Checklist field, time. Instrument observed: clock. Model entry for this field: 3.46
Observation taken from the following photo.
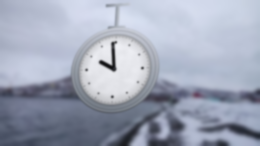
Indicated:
9.59
